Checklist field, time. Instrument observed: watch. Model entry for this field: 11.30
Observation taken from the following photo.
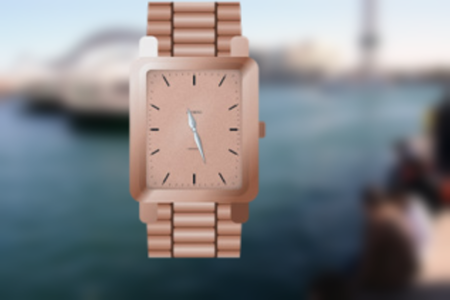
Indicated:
11.27
